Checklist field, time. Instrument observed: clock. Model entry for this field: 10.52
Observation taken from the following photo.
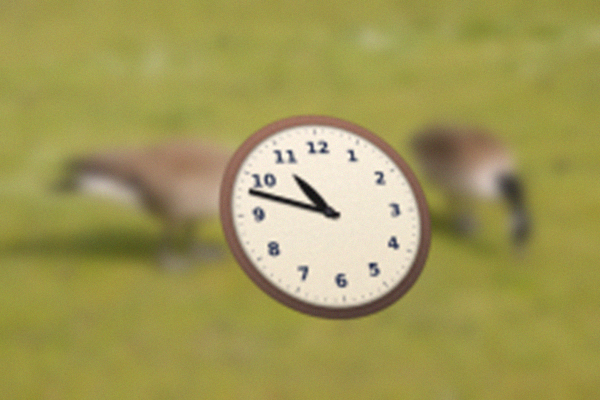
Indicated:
10.48
